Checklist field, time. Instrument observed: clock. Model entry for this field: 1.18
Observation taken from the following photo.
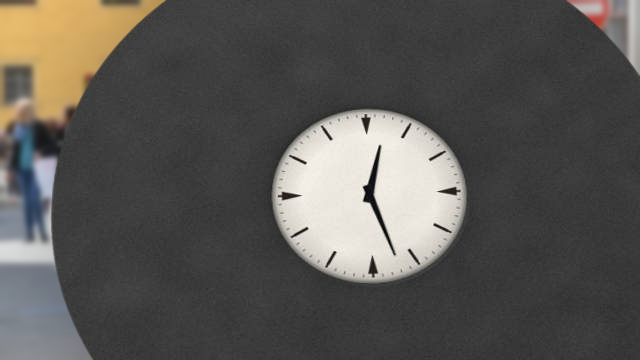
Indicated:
12.27
